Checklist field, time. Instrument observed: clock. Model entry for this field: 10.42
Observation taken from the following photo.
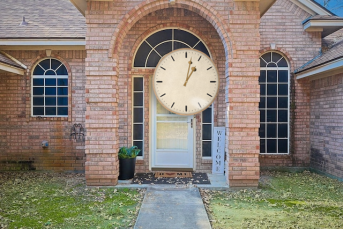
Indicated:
1.02
